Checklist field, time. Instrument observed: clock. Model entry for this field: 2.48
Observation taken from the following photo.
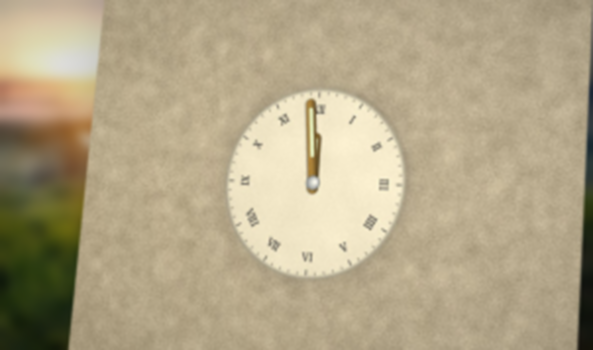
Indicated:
11.59
